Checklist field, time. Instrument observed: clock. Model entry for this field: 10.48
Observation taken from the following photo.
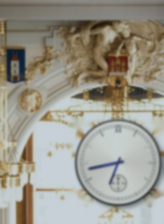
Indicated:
6.43
